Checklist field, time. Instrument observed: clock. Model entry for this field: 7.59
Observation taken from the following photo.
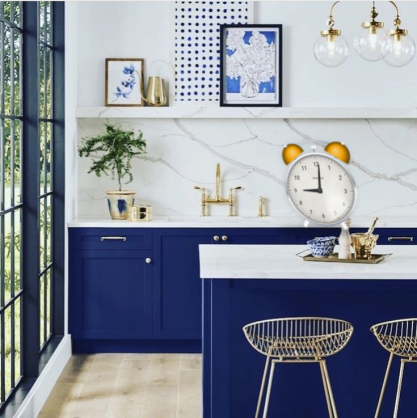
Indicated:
9.01
